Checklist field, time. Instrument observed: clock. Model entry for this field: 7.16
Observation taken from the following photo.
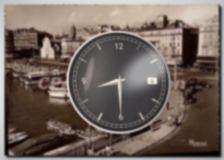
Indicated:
8.30
